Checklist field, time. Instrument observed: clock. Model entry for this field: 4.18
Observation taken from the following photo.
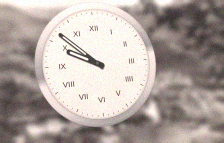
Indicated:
9.52
